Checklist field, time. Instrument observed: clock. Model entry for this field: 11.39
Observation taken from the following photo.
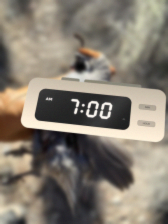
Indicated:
7.00
